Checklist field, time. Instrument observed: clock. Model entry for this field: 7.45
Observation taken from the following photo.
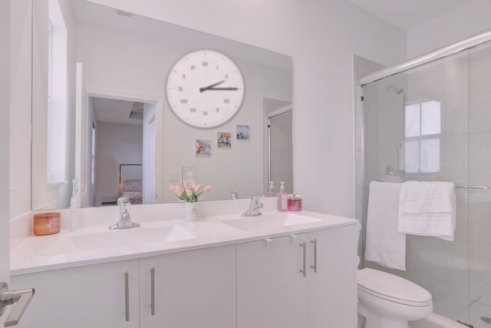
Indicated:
2.15
